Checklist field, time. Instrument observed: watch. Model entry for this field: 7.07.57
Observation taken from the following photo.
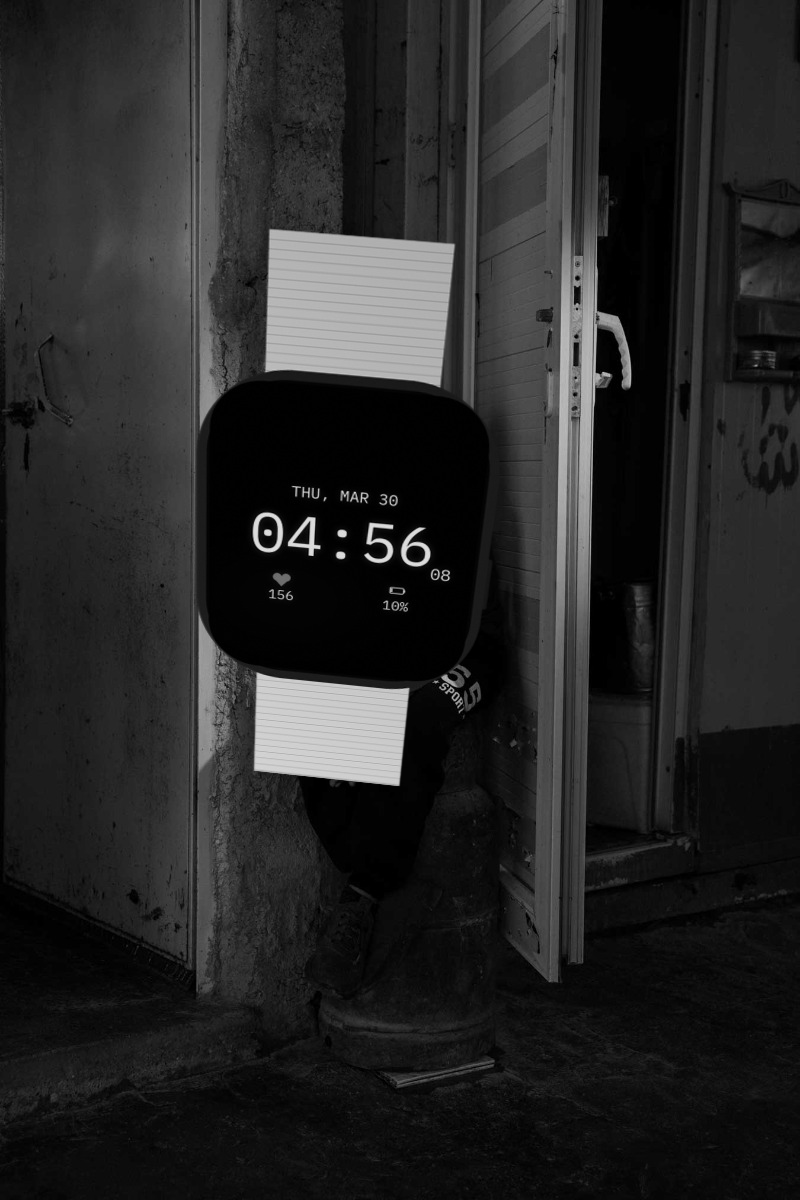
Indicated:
4.56.08
